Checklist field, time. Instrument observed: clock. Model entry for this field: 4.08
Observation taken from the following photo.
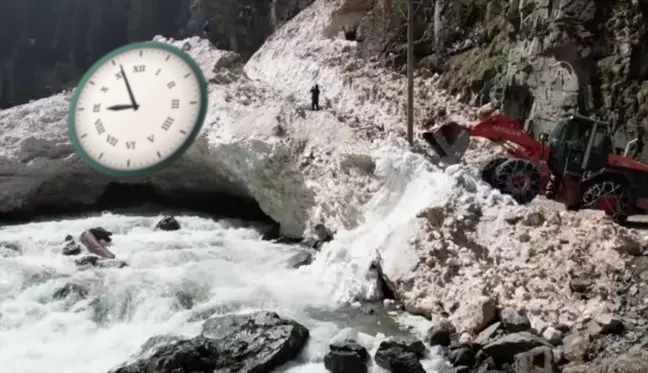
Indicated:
8.56
